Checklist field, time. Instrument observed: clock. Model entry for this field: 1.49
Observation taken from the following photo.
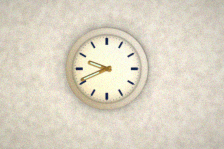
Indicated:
9.41
